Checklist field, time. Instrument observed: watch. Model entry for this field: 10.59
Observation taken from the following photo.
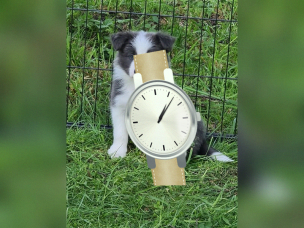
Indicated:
1.07
